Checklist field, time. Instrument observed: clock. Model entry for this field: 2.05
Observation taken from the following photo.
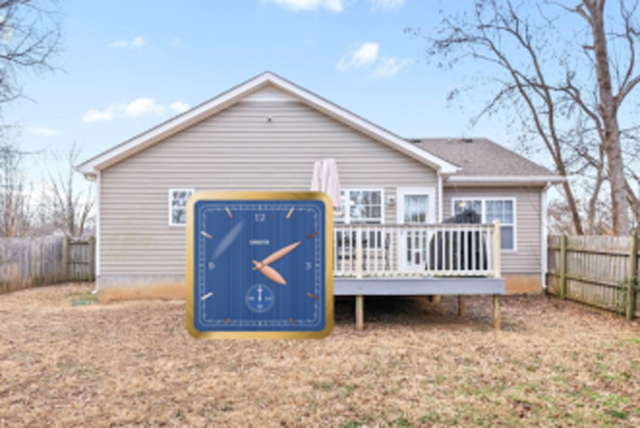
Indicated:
4.10
